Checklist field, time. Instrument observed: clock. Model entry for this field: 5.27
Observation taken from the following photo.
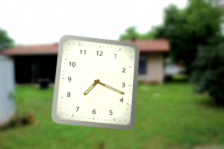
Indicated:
7.18
